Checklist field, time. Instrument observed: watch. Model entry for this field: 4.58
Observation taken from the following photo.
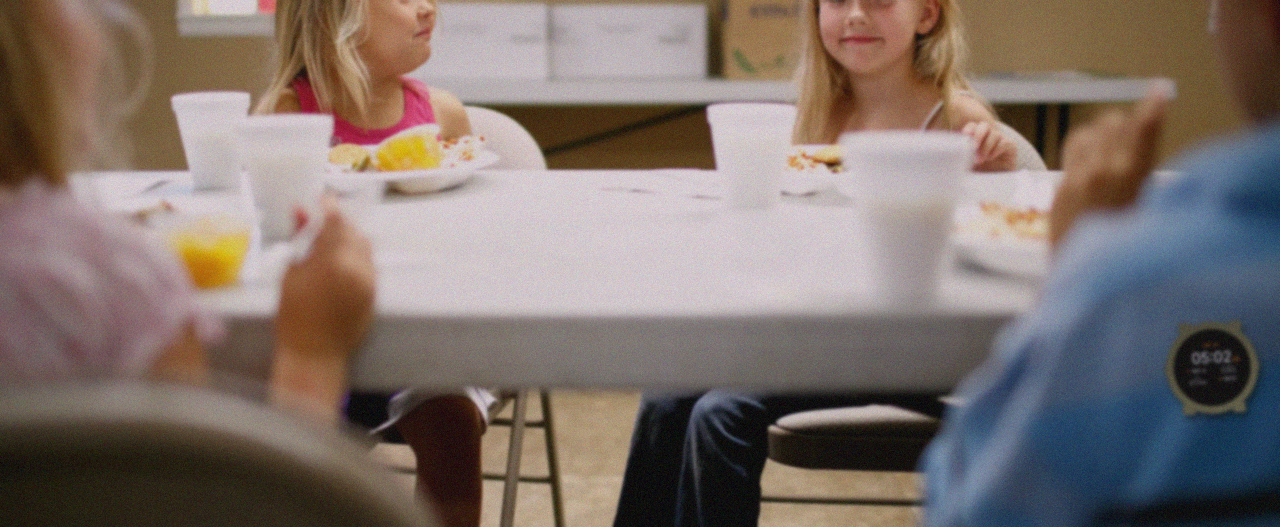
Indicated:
5.02
